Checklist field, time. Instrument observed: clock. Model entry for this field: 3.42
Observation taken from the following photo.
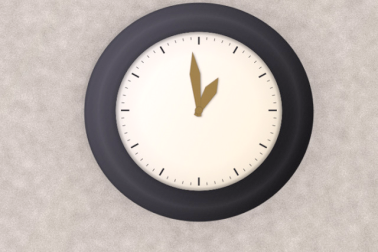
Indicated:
12.59
